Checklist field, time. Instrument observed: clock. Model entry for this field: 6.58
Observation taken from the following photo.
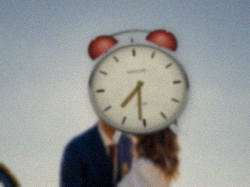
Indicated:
7.31
